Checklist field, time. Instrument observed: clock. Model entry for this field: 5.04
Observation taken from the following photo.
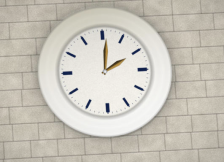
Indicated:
2.01
